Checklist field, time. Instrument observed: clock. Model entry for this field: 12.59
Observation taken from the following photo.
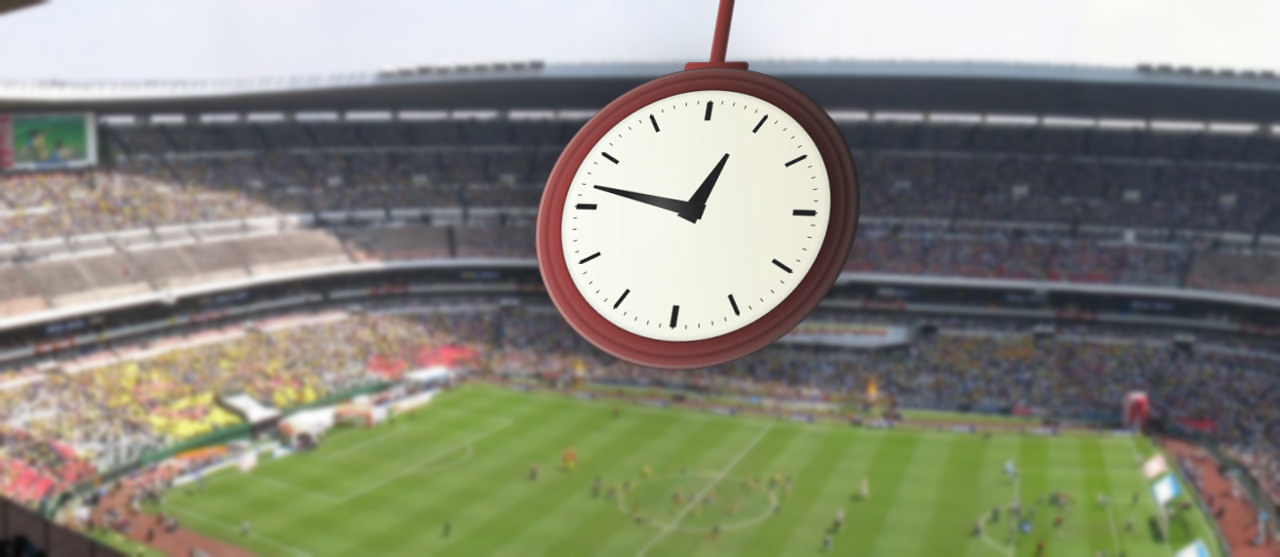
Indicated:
12.47
